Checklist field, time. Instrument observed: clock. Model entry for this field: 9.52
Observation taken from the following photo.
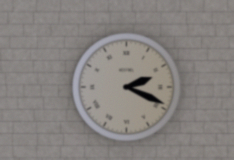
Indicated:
2.19
